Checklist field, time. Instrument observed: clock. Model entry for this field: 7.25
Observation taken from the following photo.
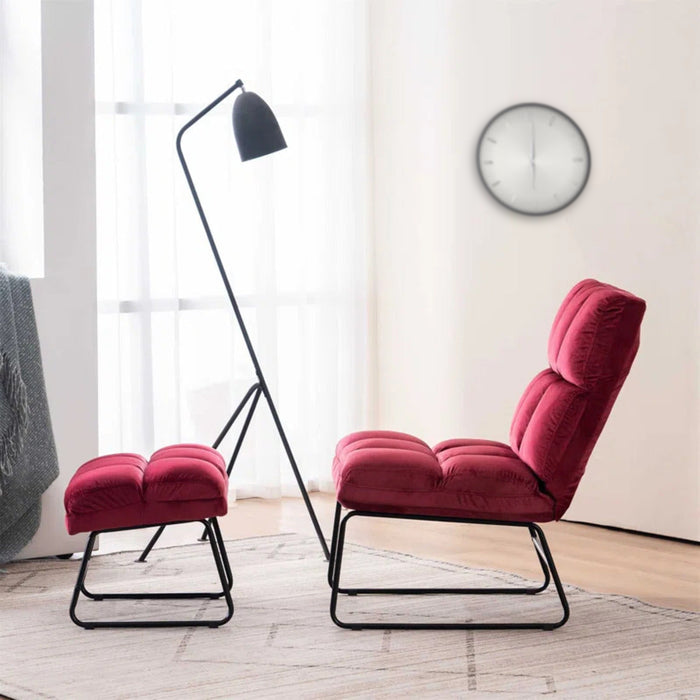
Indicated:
6.01
